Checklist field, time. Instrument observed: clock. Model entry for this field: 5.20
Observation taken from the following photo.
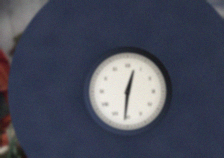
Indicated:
12.31
